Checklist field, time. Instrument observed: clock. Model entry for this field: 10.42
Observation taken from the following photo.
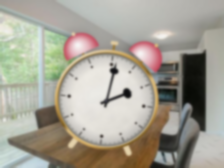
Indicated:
2.01
